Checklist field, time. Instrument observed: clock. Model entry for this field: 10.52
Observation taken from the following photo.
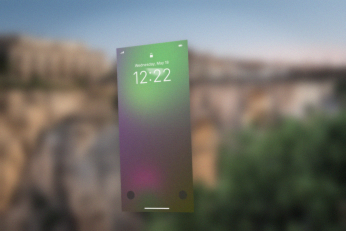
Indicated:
12.22
